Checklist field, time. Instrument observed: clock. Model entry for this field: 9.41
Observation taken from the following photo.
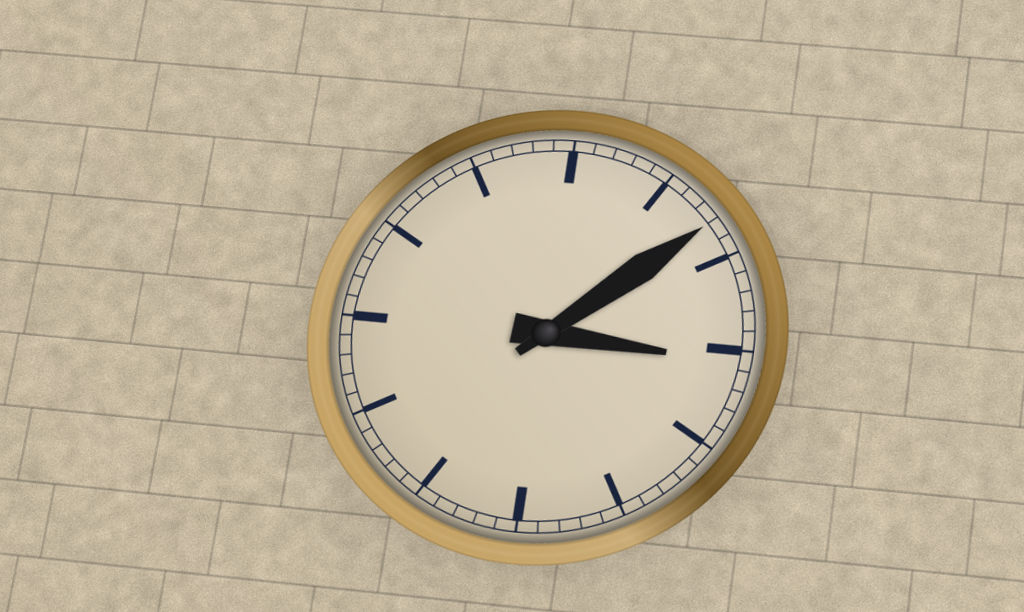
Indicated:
3.08
